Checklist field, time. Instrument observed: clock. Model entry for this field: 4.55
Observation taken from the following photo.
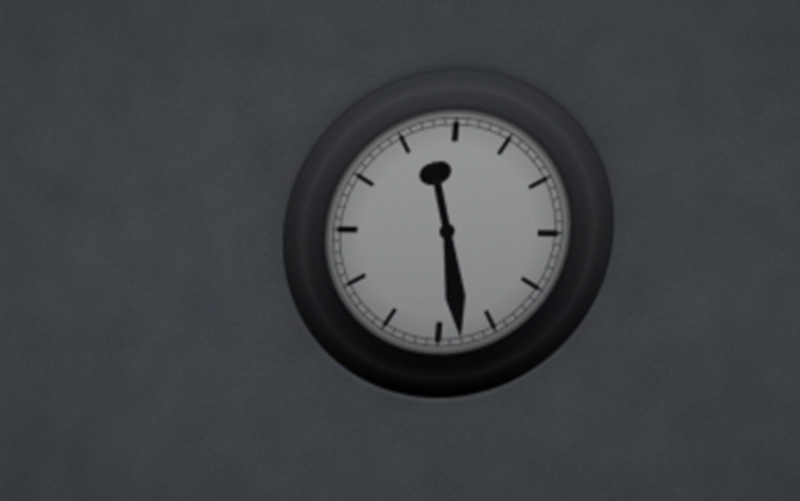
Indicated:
11.28
